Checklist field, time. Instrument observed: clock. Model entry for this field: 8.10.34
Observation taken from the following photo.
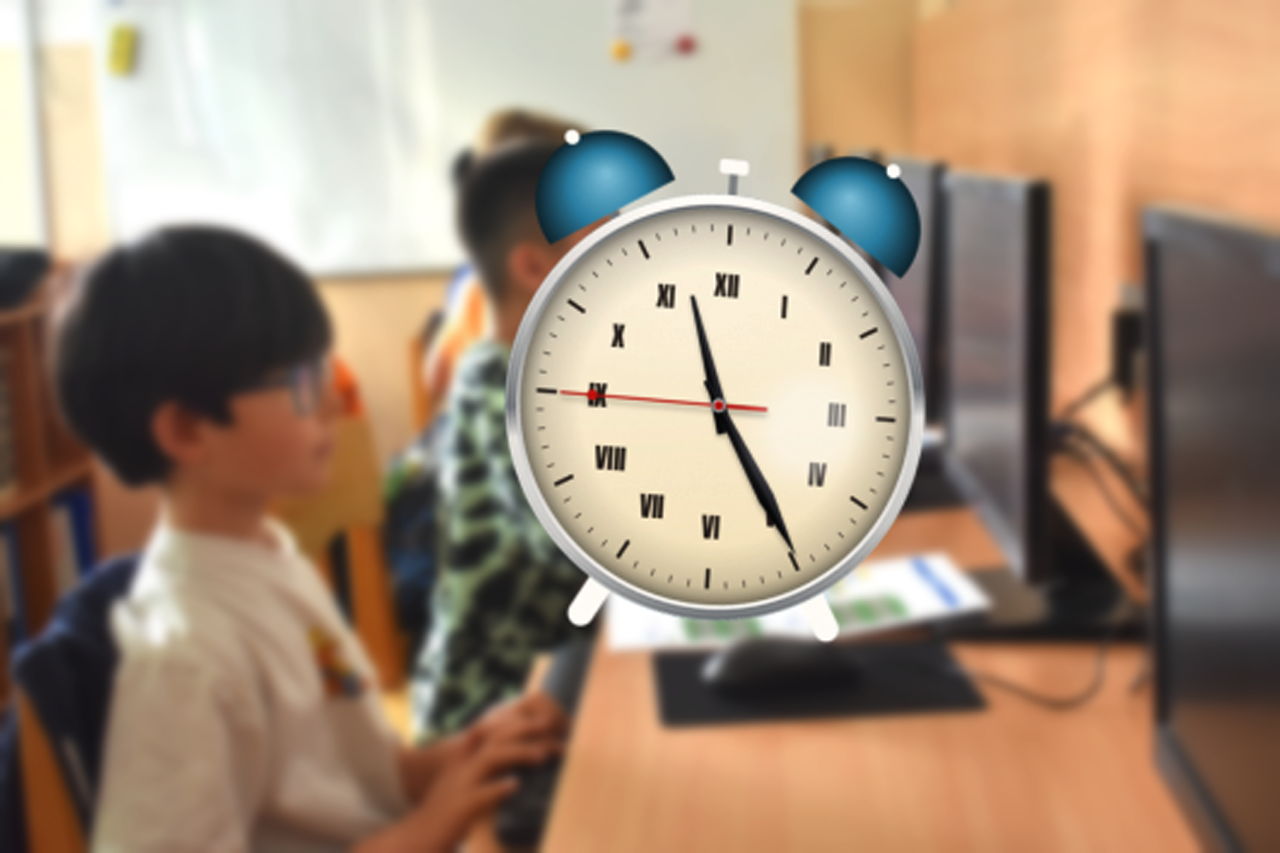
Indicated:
11.24.45
